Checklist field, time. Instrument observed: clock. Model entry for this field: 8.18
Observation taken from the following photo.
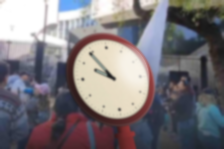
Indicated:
9.54
